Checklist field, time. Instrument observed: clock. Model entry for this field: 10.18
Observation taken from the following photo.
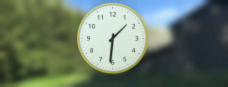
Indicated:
1.31
